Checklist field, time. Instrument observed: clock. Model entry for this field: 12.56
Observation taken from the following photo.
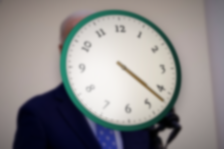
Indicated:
4.22
